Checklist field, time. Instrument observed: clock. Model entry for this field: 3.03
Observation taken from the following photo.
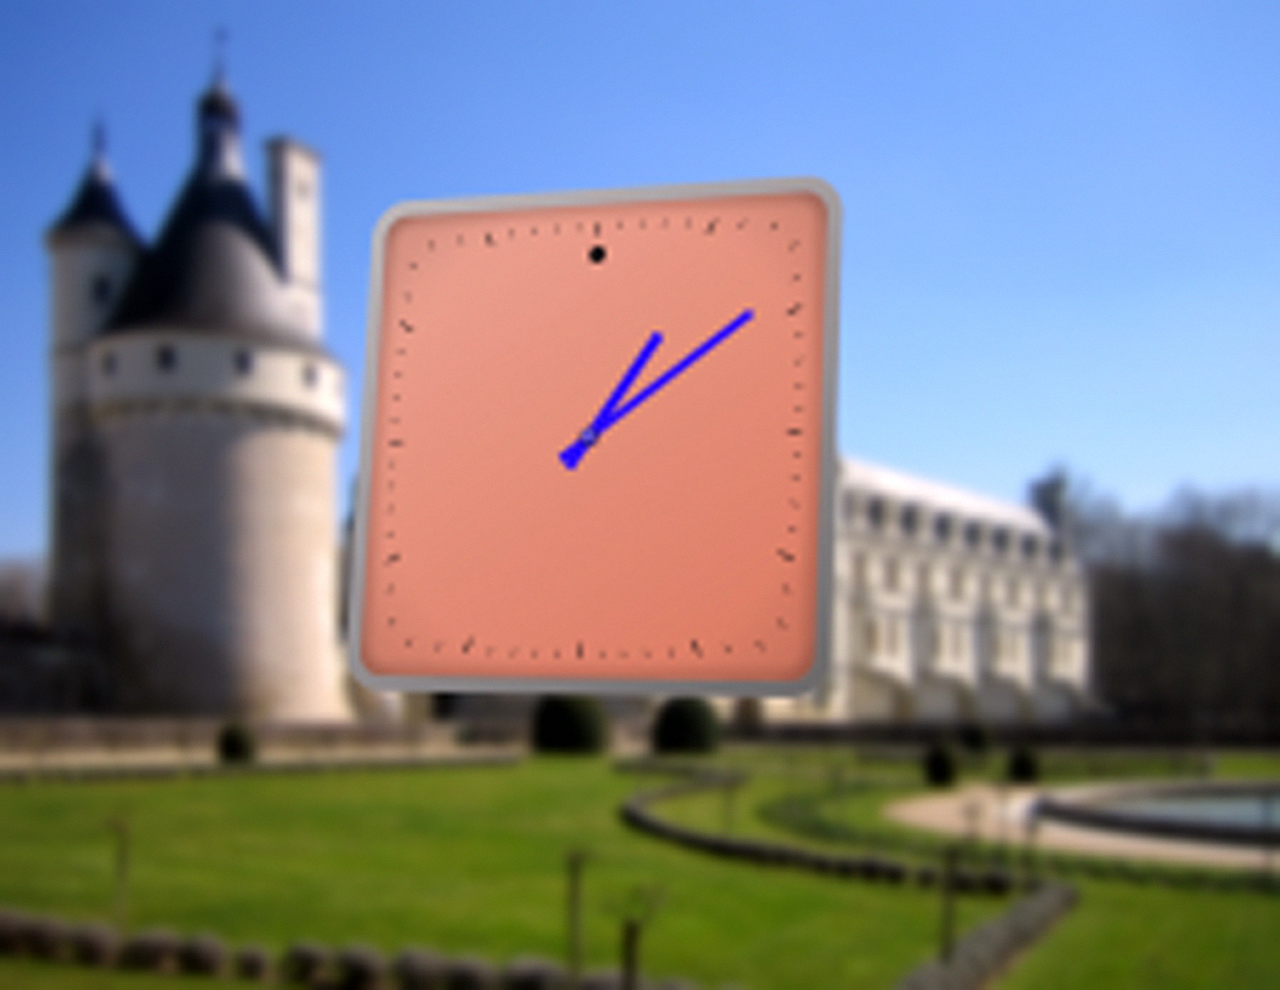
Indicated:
1.09
